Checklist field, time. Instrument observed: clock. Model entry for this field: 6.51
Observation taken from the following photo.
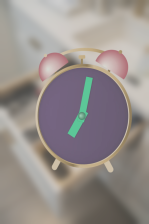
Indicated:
7.02
